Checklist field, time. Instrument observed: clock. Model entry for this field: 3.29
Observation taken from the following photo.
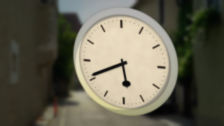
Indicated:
5.41
